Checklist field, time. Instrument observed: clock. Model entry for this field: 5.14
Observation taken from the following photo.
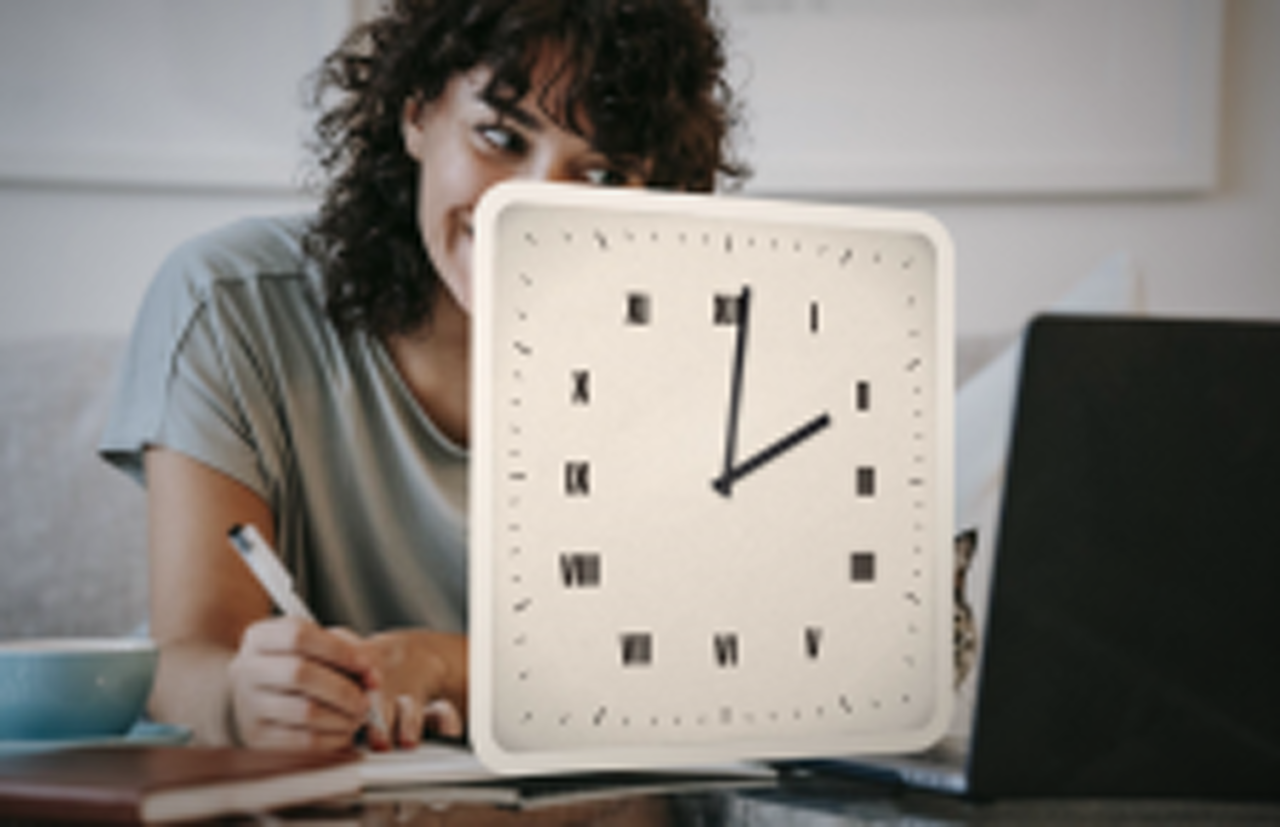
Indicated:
2.01
